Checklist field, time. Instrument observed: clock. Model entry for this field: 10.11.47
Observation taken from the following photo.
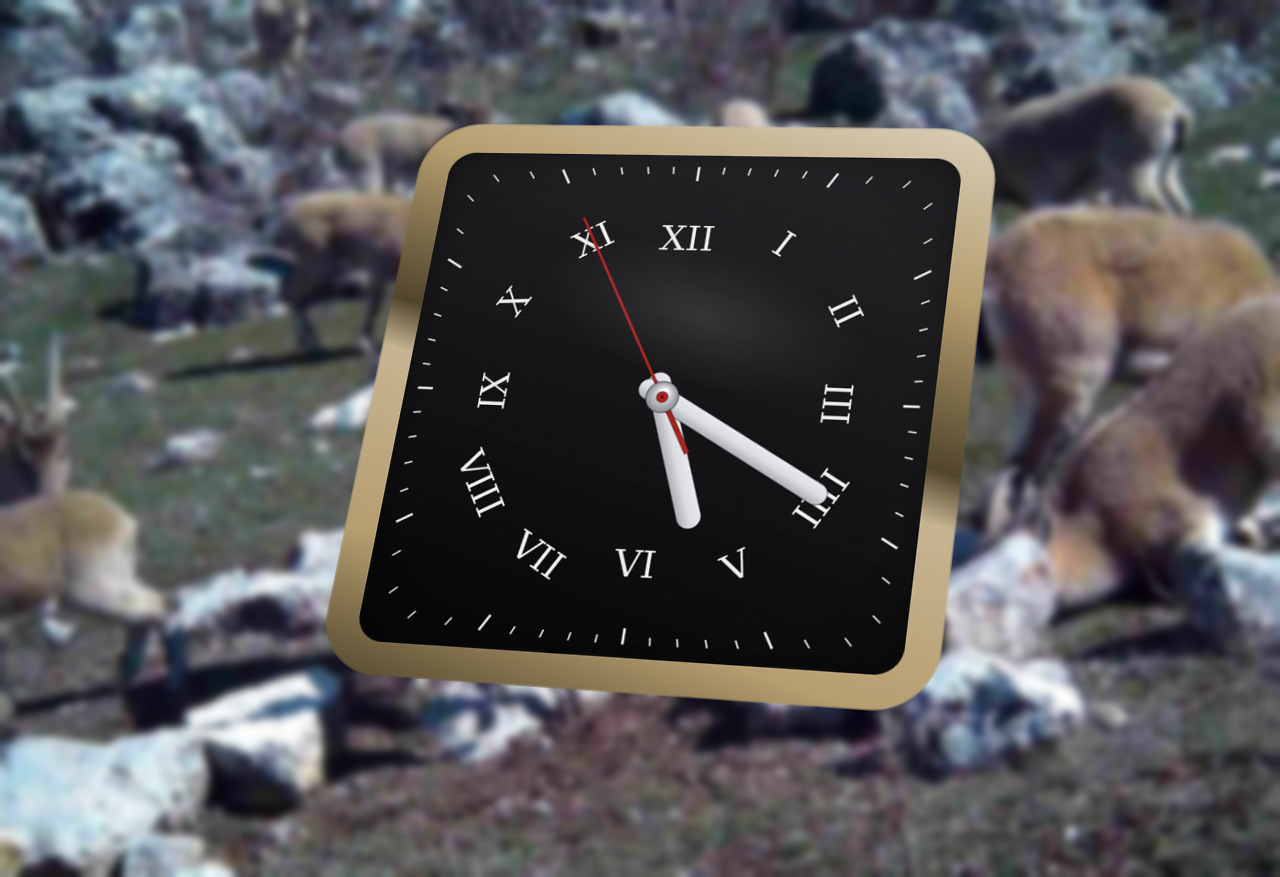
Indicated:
5.19.55
